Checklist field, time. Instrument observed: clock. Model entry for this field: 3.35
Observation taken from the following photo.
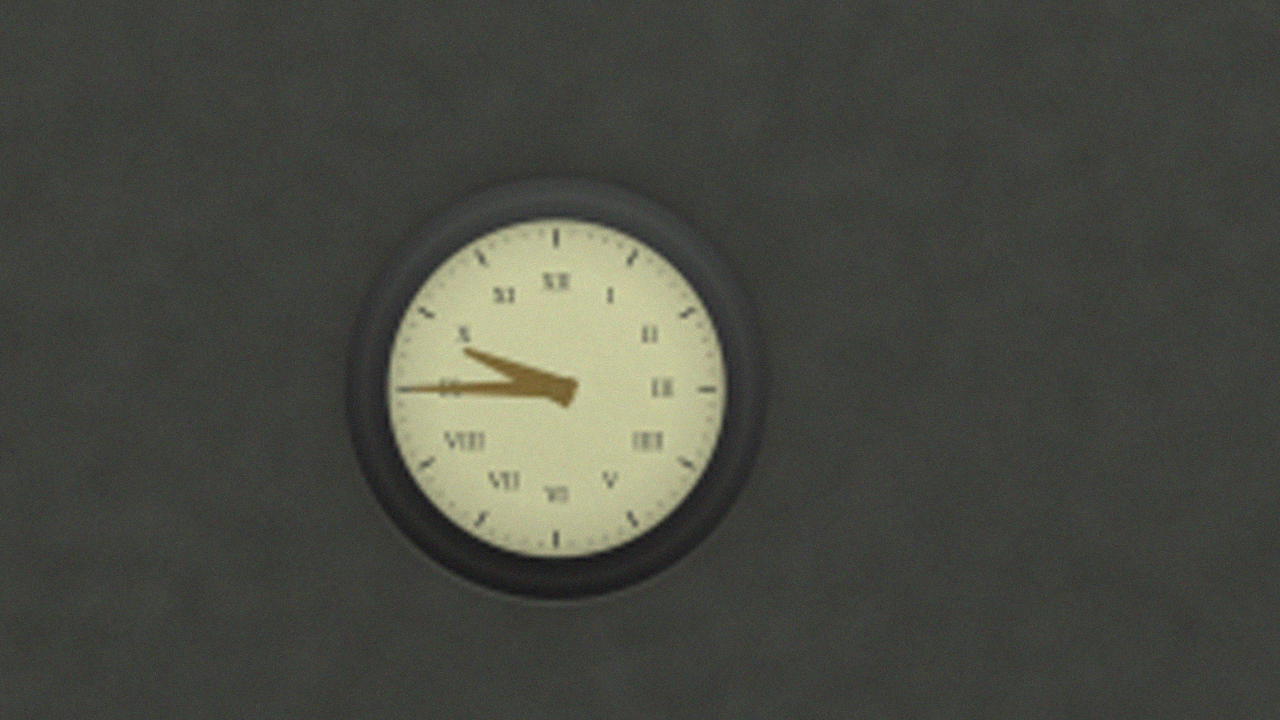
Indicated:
9.45
